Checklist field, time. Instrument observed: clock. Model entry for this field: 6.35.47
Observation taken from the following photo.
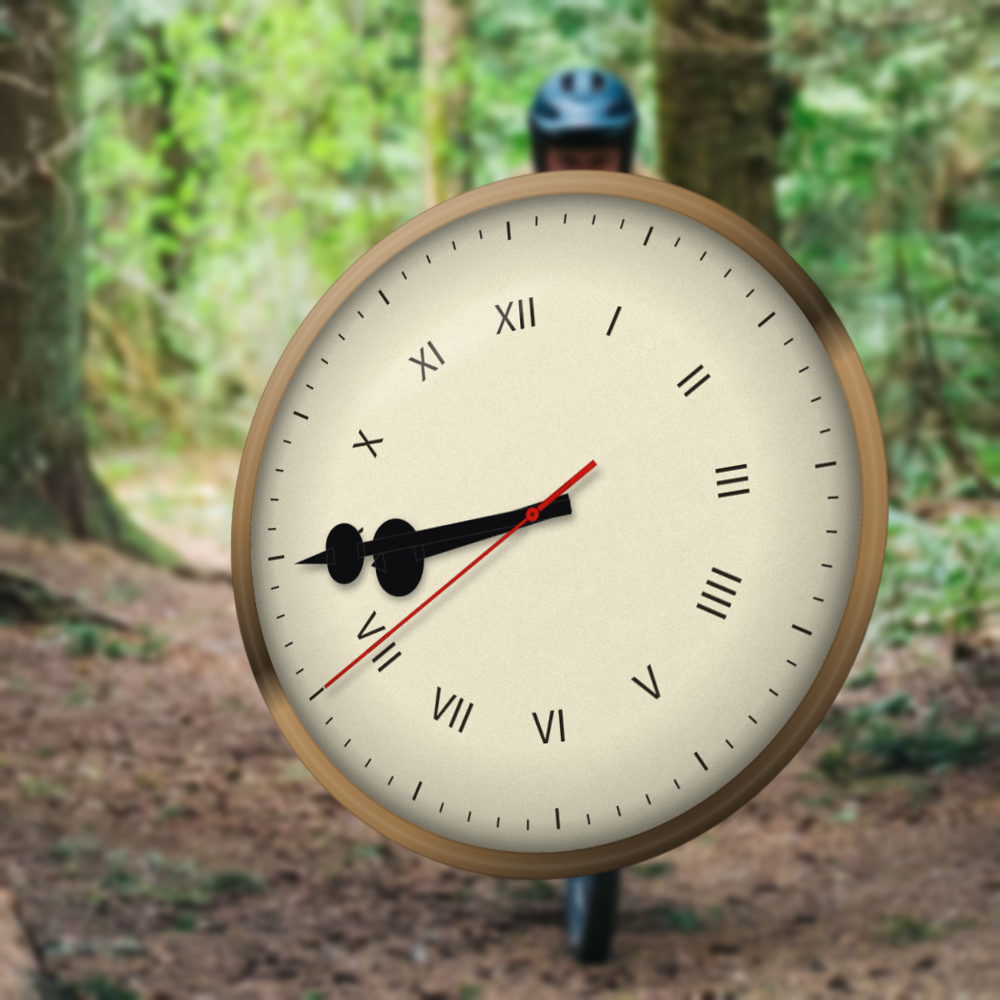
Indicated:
8.44.40
